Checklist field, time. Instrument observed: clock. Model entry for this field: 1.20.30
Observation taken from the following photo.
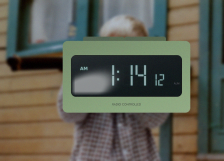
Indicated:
1.14.12
